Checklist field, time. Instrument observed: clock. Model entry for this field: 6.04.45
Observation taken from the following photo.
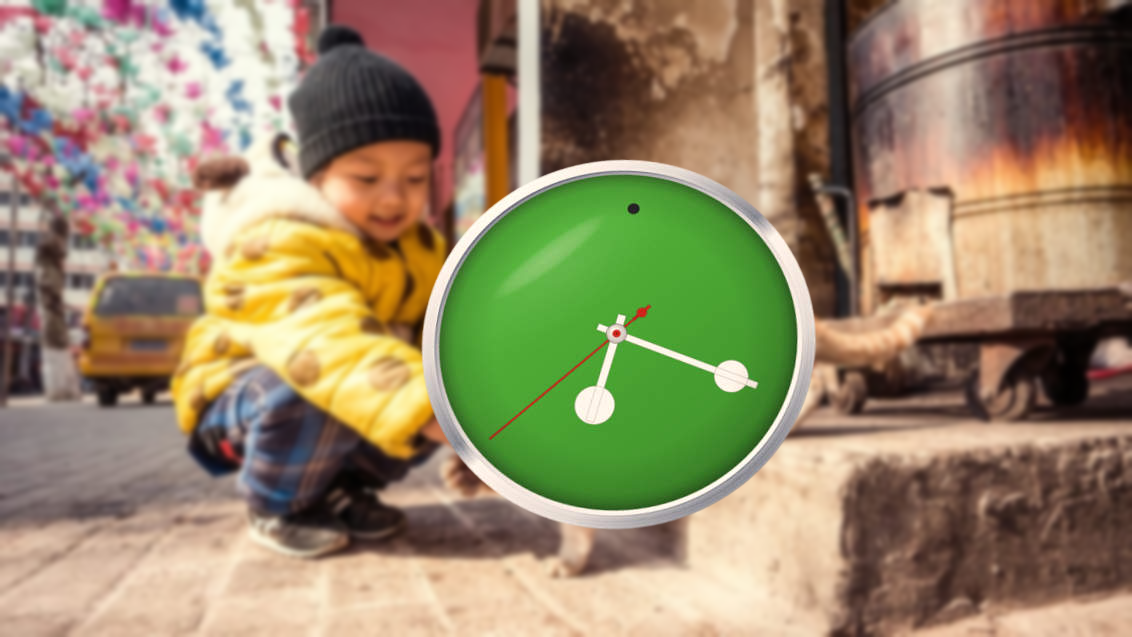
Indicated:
6.17.37
